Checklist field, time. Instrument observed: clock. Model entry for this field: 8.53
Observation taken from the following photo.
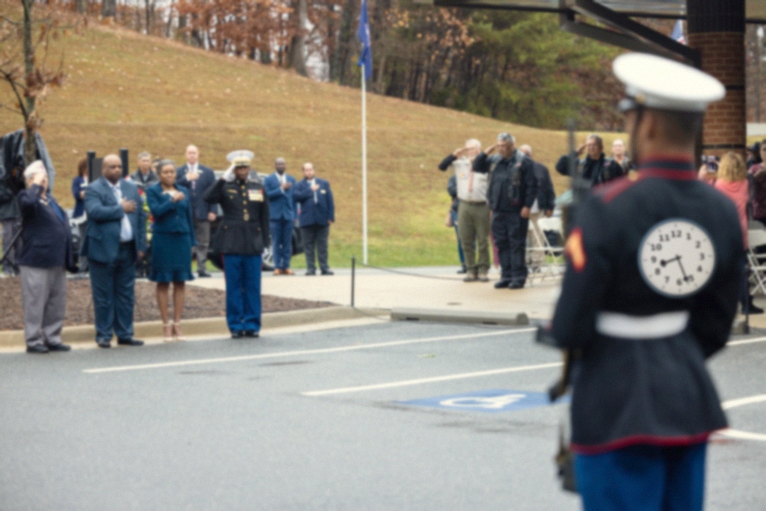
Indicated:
8.27
